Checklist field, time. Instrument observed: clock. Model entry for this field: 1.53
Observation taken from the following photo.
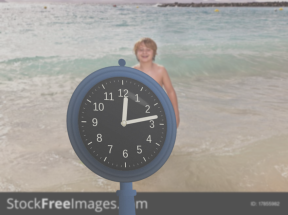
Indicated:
12.13
